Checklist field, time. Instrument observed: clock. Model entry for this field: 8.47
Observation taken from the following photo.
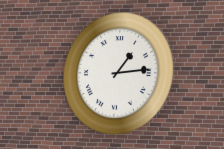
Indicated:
1.14
